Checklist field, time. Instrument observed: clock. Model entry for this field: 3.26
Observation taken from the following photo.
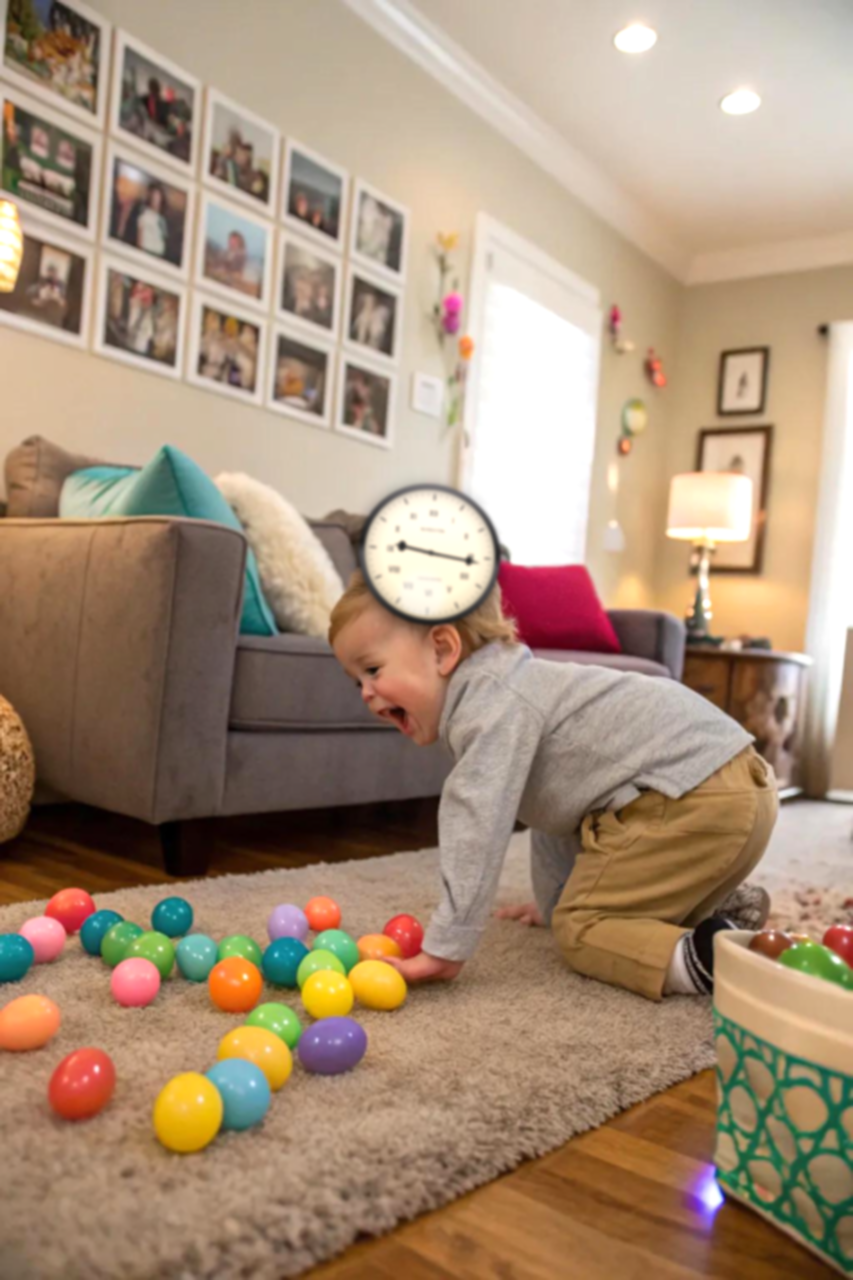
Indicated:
9.16
